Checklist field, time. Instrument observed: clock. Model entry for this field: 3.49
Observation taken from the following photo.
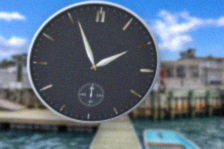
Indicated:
1.56
